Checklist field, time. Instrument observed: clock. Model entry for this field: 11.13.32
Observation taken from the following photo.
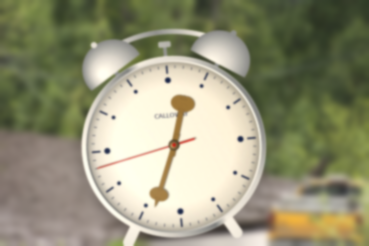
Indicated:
12.33.43
